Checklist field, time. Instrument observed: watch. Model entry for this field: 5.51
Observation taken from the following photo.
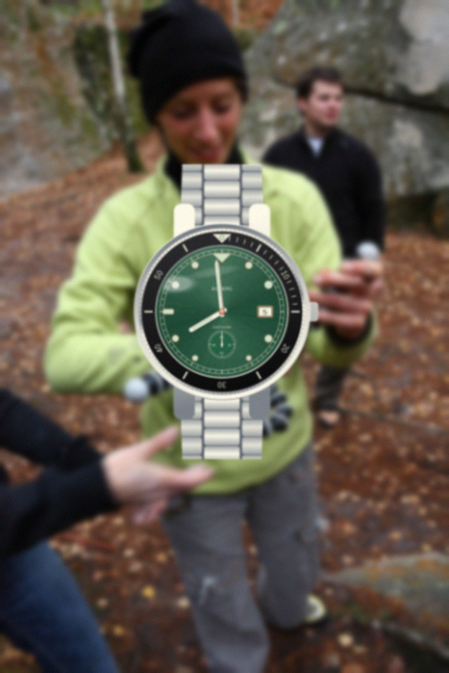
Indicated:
7.59
